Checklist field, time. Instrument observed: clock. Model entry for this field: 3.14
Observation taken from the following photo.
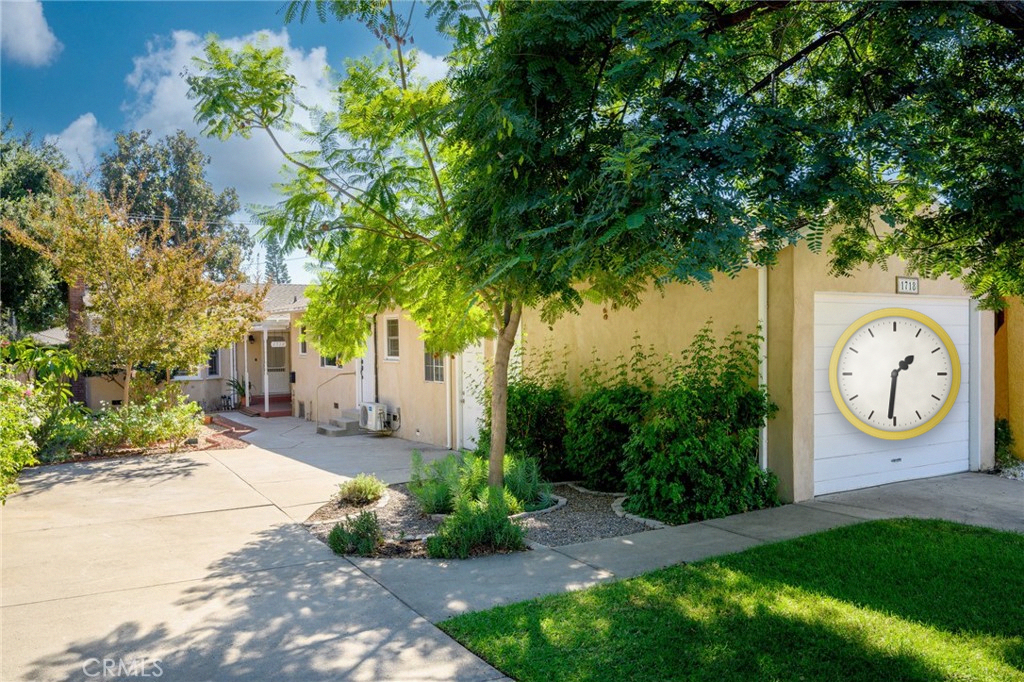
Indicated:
1.31
